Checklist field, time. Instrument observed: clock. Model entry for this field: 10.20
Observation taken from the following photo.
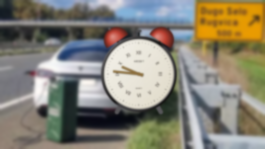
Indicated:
9.46
